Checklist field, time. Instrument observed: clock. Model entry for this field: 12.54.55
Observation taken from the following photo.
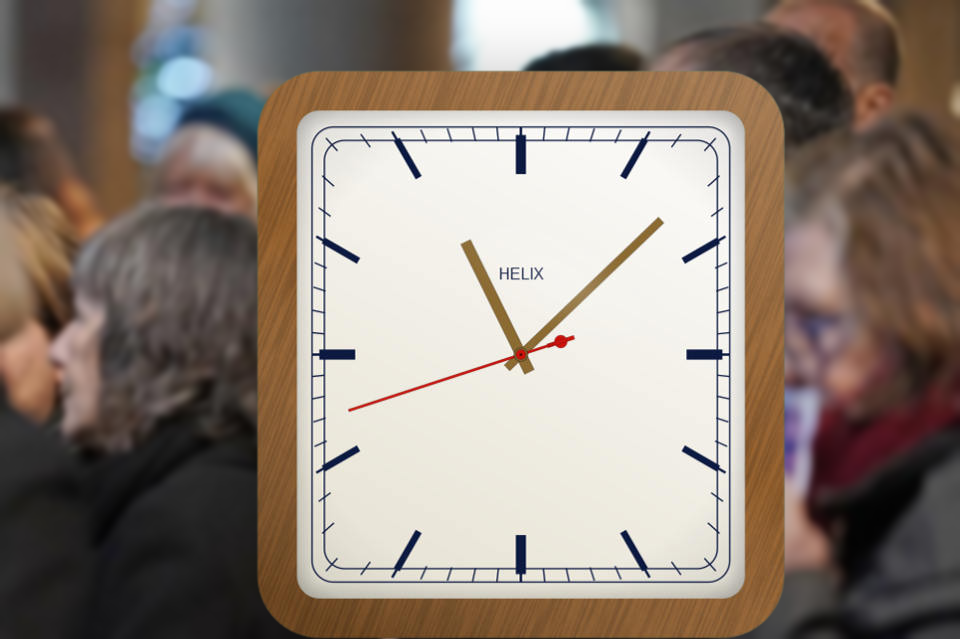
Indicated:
11.07.42
